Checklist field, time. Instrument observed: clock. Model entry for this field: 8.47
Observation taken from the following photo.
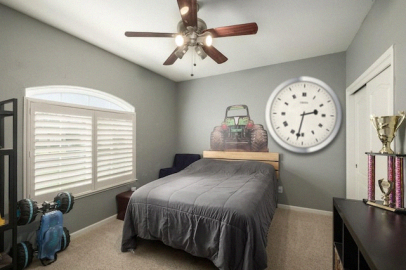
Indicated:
2.32
